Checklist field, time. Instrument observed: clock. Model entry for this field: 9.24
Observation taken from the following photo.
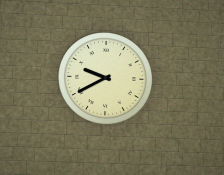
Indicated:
9.40
